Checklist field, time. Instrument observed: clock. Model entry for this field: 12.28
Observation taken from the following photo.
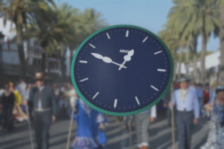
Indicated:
12.48
